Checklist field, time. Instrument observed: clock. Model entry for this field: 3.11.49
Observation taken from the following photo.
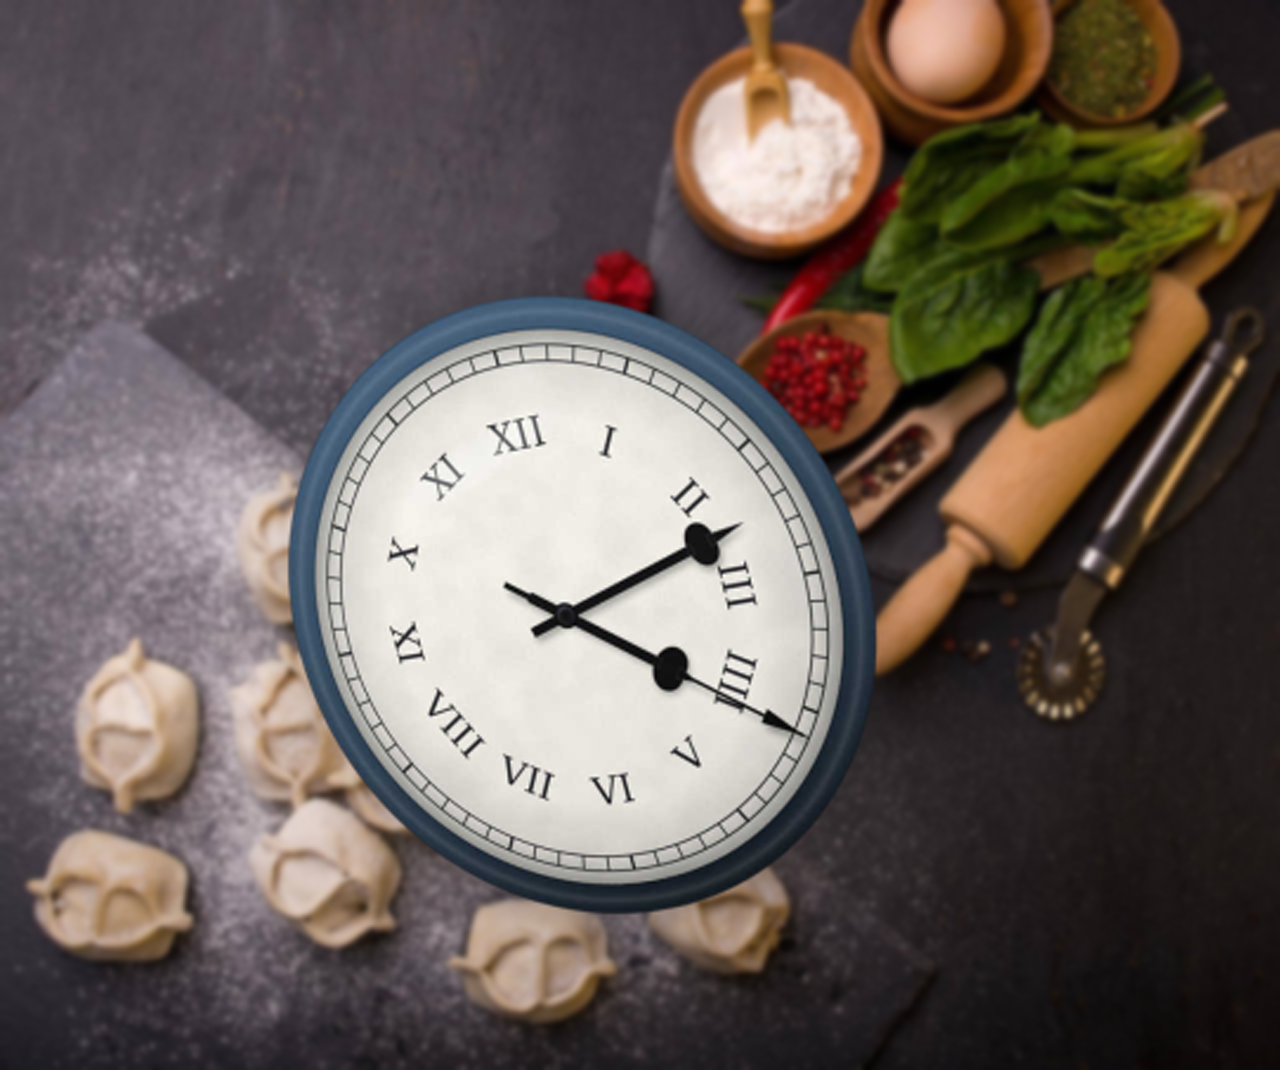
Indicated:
4.12.21
